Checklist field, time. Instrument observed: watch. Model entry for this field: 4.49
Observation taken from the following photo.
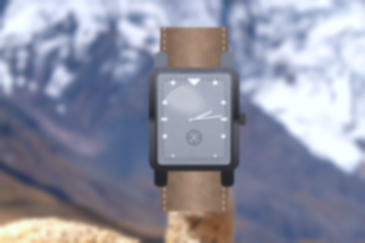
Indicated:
2.14
